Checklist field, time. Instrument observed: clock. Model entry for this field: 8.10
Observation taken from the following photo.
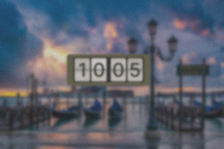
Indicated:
10.05
